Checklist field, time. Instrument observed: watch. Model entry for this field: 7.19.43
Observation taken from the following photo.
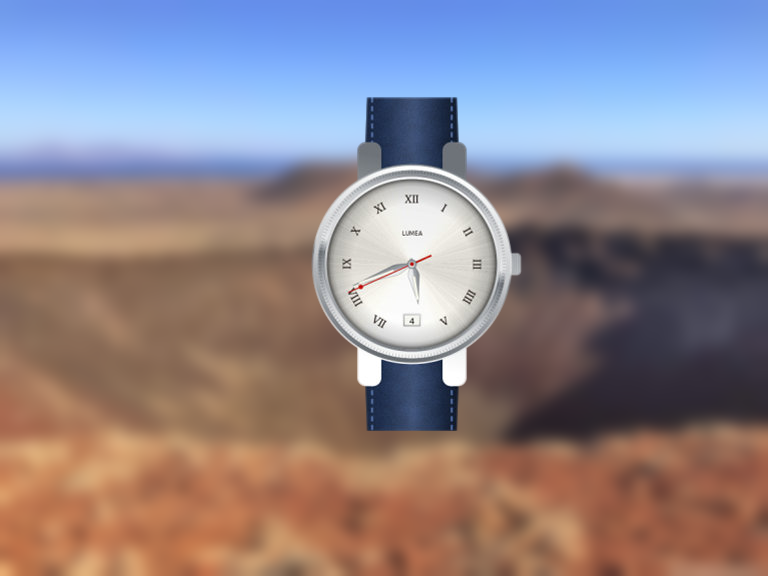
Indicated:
5.41.41
